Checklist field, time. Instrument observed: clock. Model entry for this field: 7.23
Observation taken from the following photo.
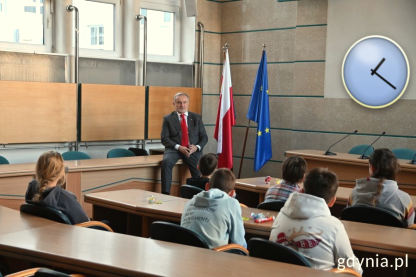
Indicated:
1.21
